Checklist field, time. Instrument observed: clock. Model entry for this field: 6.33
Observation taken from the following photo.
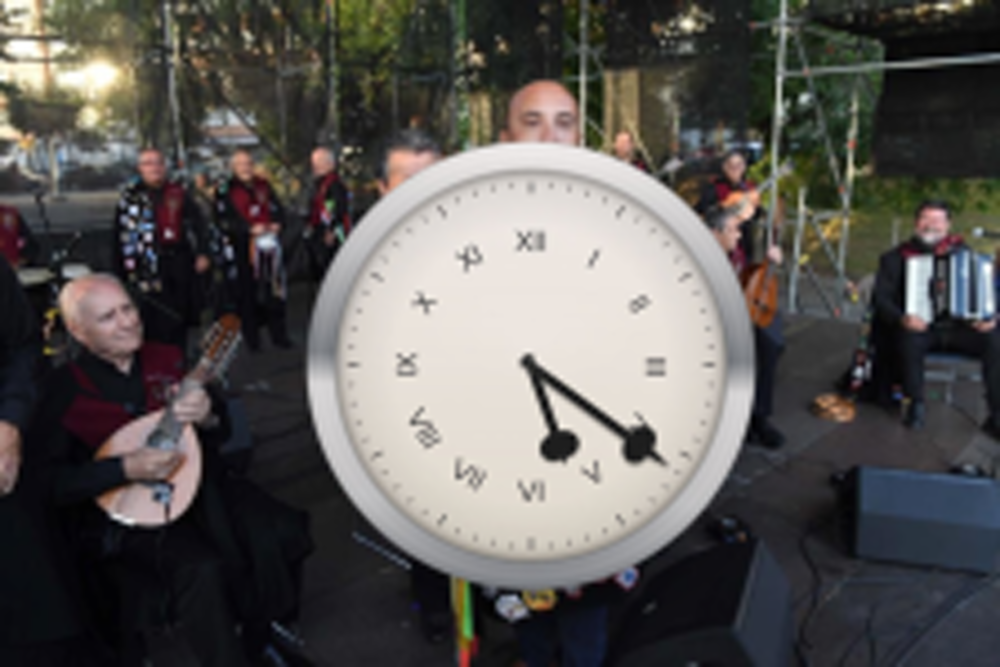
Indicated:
5.21
